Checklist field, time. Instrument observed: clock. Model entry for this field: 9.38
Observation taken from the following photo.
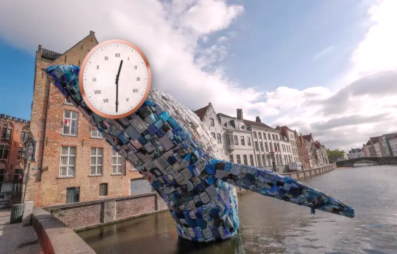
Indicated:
12.30
